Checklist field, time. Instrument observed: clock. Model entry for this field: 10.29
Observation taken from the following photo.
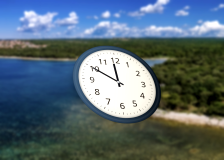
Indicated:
11.50
